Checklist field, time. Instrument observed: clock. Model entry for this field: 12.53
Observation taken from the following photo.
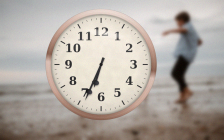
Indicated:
6.34
